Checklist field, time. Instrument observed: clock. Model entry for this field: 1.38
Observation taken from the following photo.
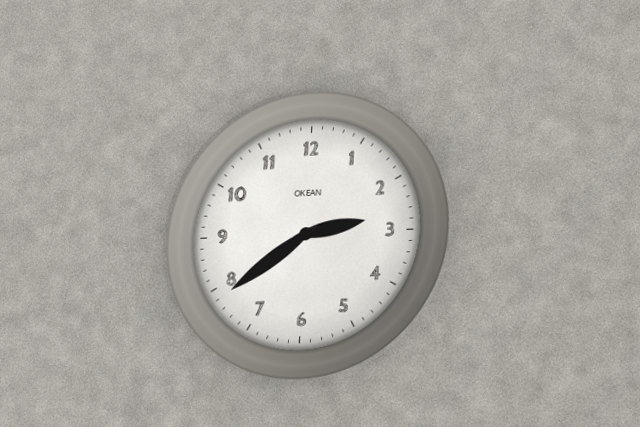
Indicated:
2.39
